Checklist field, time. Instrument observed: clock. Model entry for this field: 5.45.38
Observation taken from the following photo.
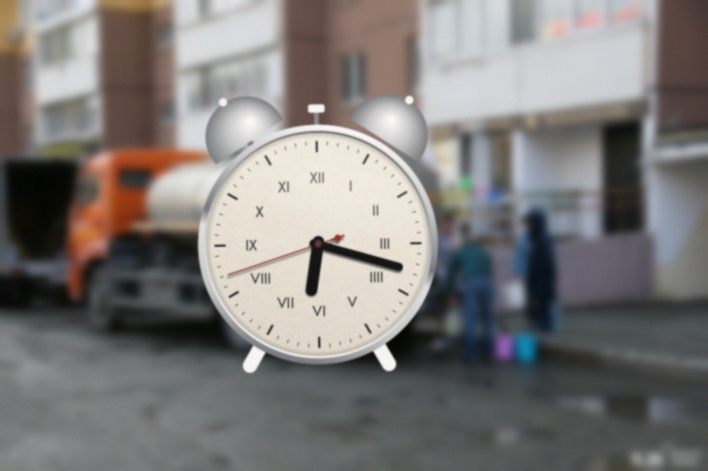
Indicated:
6.17.42
